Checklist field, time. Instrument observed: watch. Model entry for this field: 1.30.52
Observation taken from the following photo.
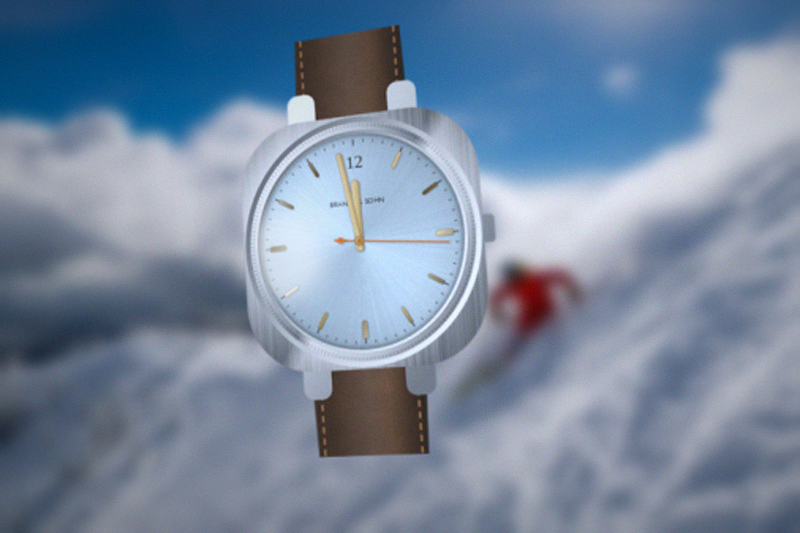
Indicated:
11.58.16
